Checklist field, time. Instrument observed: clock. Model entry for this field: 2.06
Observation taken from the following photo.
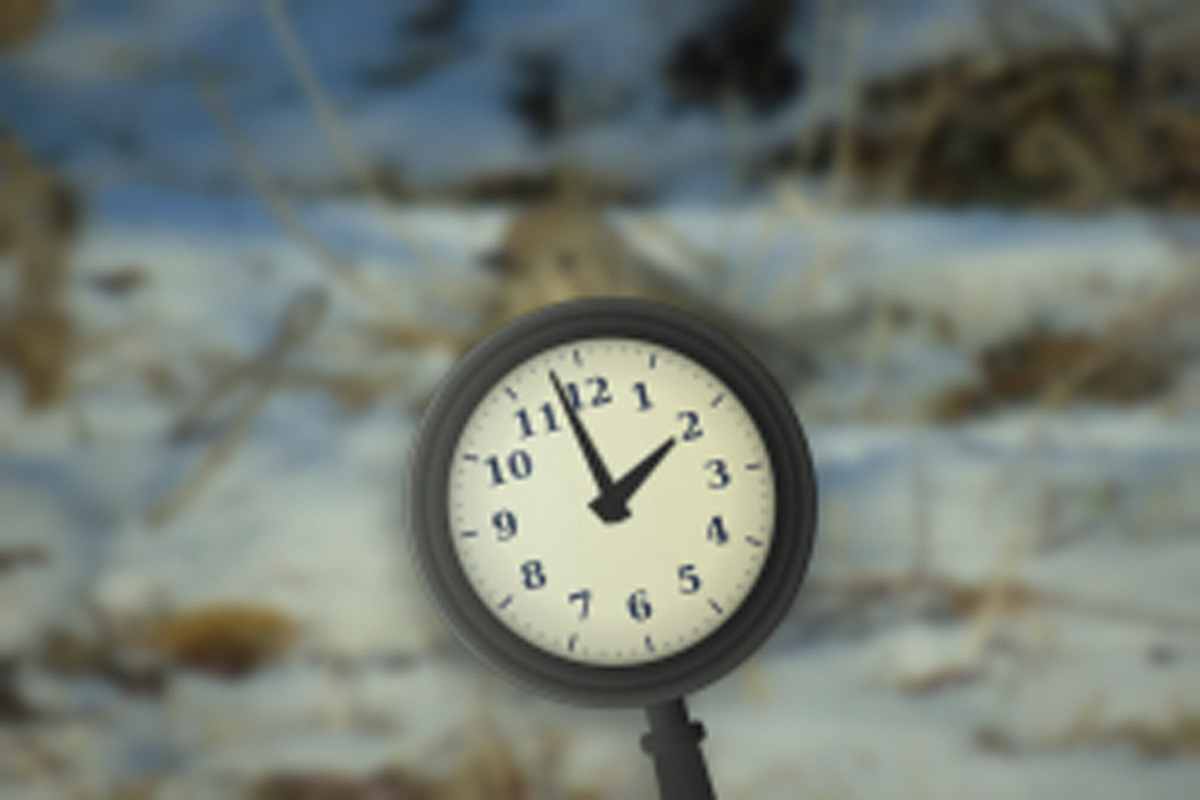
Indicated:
1.58
